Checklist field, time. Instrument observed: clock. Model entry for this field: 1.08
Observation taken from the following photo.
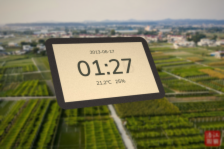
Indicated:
1.27
